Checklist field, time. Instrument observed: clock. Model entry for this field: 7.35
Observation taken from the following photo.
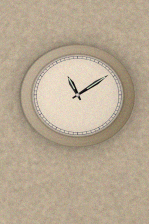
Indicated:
11.09
